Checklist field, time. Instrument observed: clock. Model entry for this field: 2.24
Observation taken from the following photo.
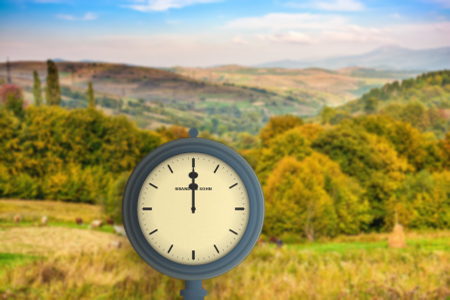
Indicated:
12.00
